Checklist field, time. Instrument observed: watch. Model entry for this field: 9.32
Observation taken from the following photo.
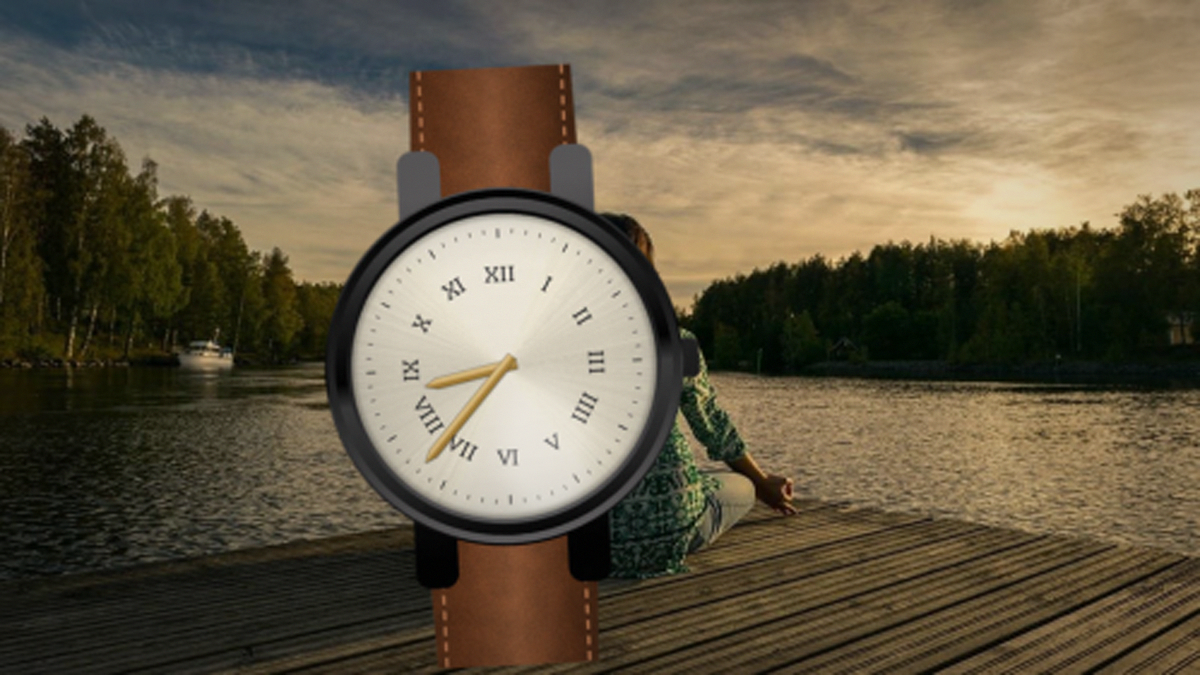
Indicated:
8.37
